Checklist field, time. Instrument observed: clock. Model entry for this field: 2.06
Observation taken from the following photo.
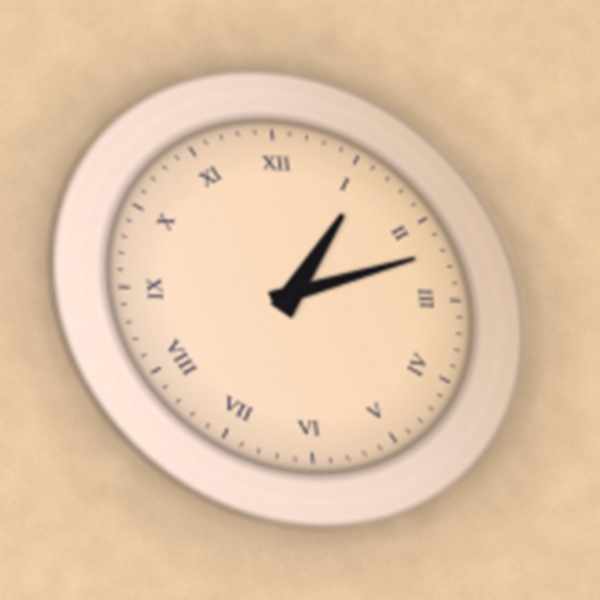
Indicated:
1.12
